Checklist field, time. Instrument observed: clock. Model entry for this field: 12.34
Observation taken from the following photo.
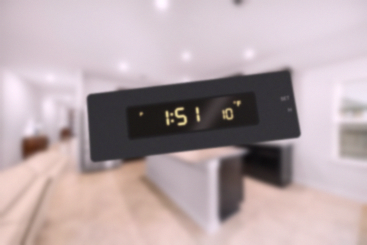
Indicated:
1.51
